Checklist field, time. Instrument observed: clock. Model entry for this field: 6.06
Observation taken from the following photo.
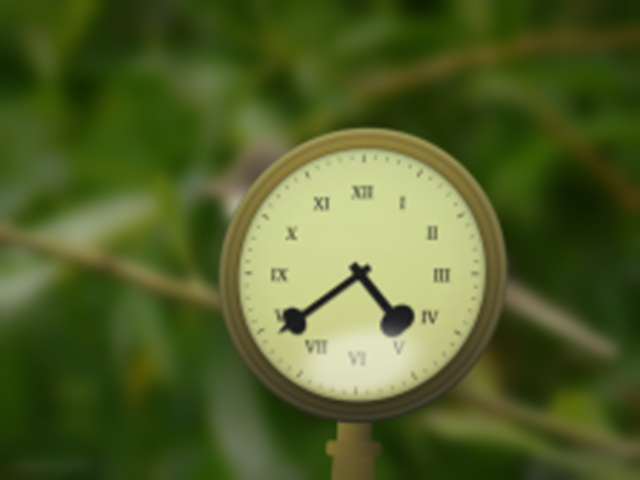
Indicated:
4.39
